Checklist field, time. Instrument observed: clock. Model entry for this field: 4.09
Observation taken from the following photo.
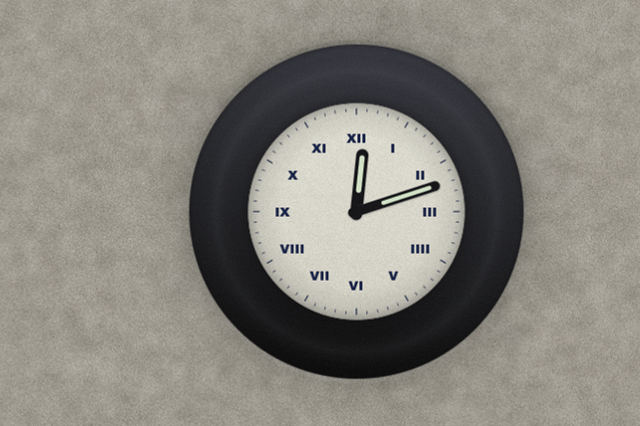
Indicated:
12.12
